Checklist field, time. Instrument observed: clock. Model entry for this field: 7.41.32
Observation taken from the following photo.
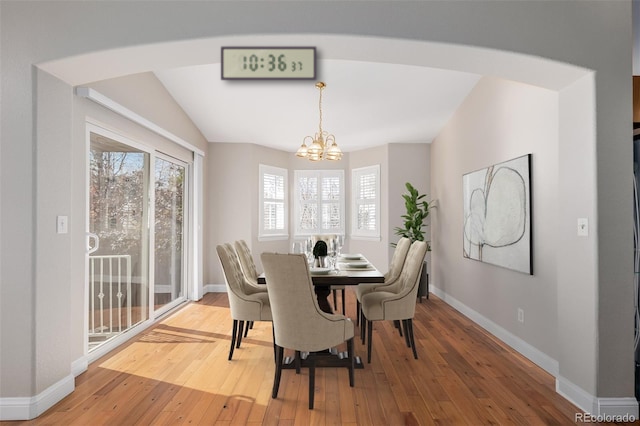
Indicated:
10.36.37
